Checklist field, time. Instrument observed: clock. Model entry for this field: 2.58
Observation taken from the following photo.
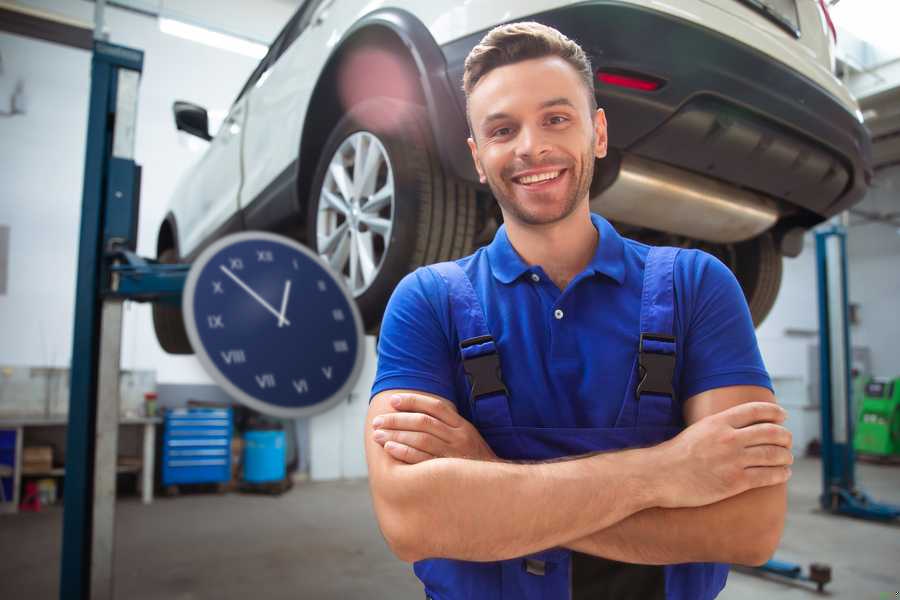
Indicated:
12.53
